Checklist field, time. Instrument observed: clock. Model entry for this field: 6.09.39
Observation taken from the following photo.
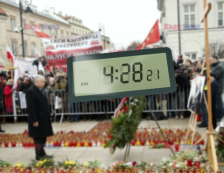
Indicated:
4.28.21
